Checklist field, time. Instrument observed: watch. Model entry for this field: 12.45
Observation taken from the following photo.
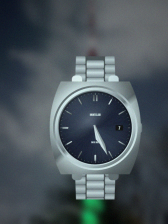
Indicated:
5.26
